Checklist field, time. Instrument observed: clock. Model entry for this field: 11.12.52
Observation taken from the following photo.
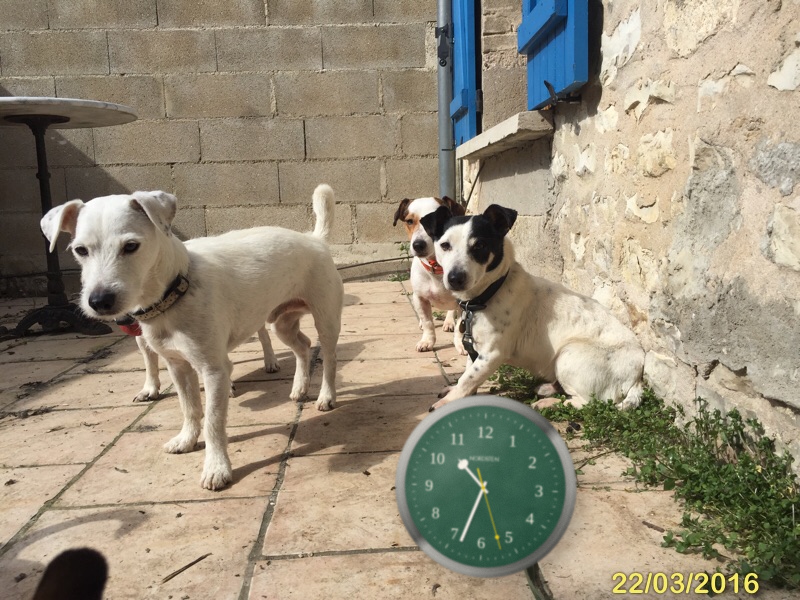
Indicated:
10.33.27
